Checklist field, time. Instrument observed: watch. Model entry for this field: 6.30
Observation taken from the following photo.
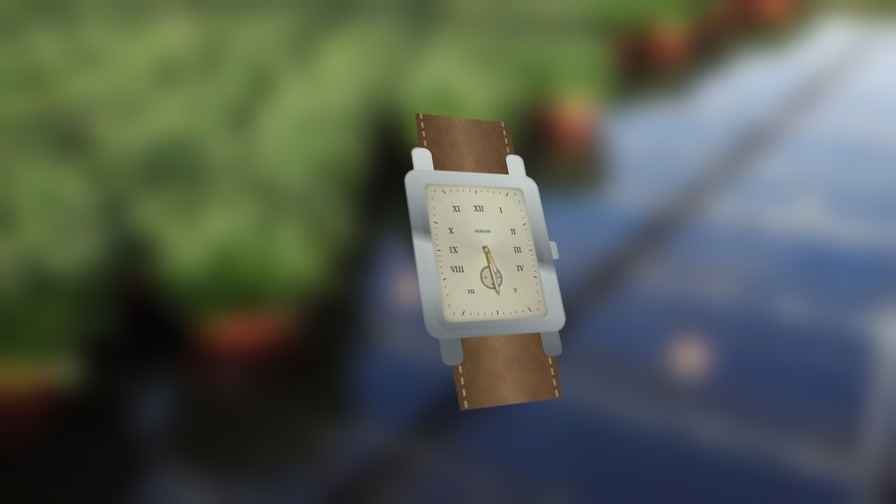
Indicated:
5.29
